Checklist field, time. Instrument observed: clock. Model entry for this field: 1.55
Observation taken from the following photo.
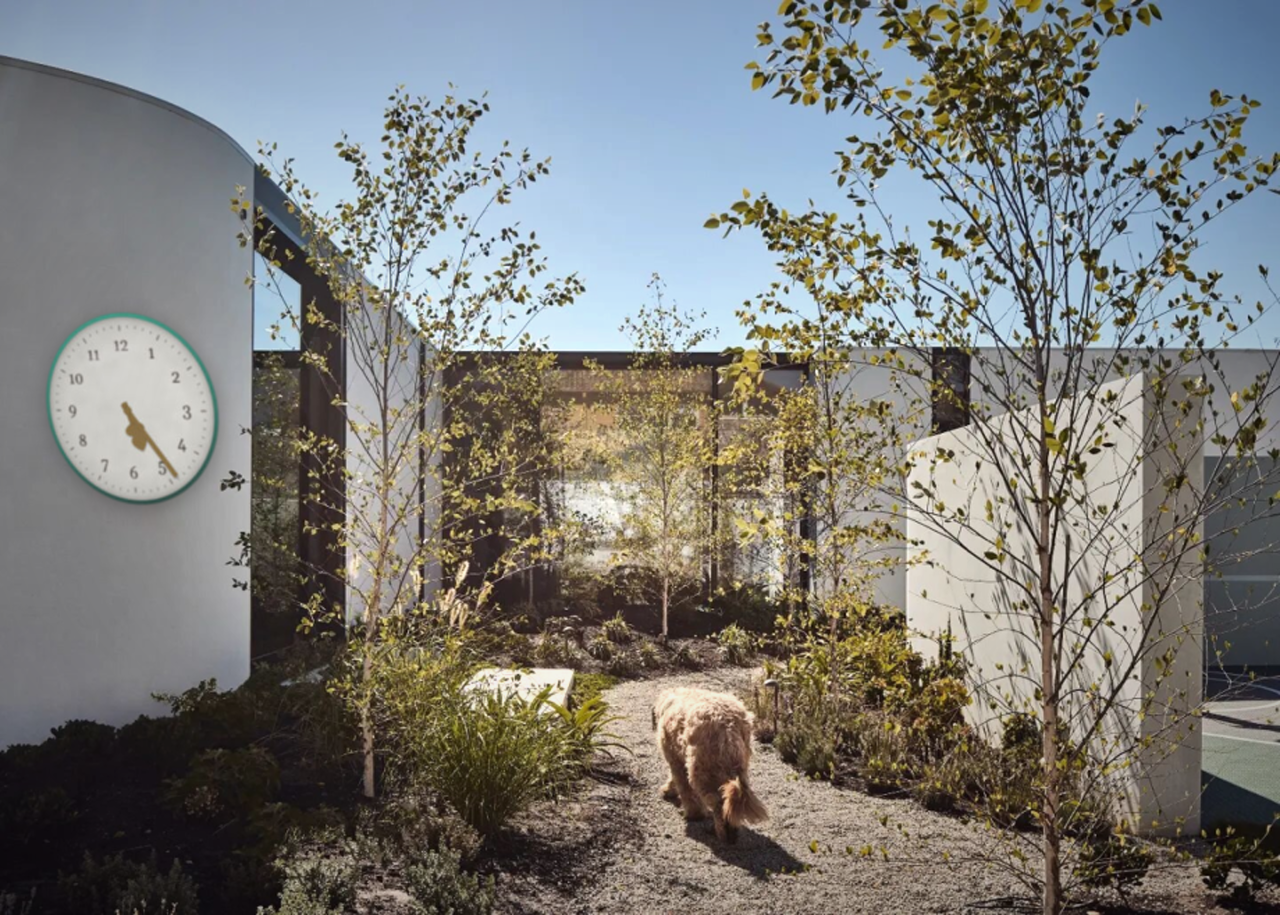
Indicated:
5.24
